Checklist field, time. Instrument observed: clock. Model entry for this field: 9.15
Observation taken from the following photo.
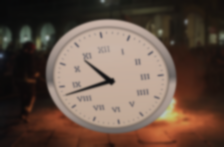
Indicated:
10.43
